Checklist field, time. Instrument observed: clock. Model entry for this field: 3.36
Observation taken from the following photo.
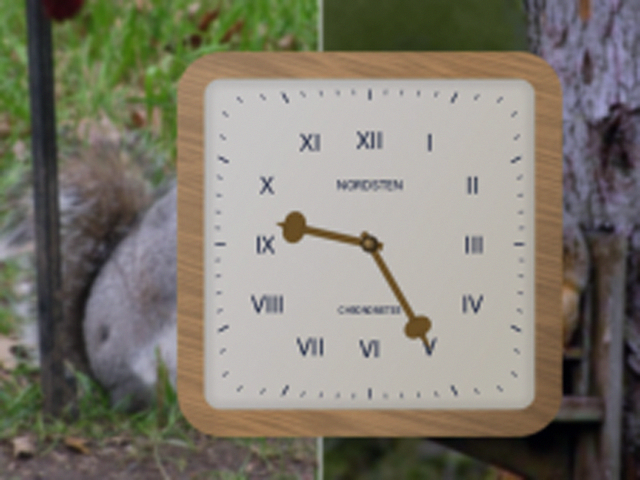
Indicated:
9.25
